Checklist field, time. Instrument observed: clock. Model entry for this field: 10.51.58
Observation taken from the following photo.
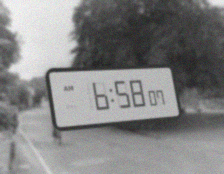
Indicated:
6.58.07
